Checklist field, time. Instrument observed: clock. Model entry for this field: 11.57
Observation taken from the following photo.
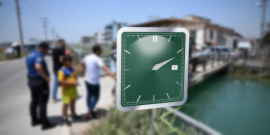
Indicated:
2.11
